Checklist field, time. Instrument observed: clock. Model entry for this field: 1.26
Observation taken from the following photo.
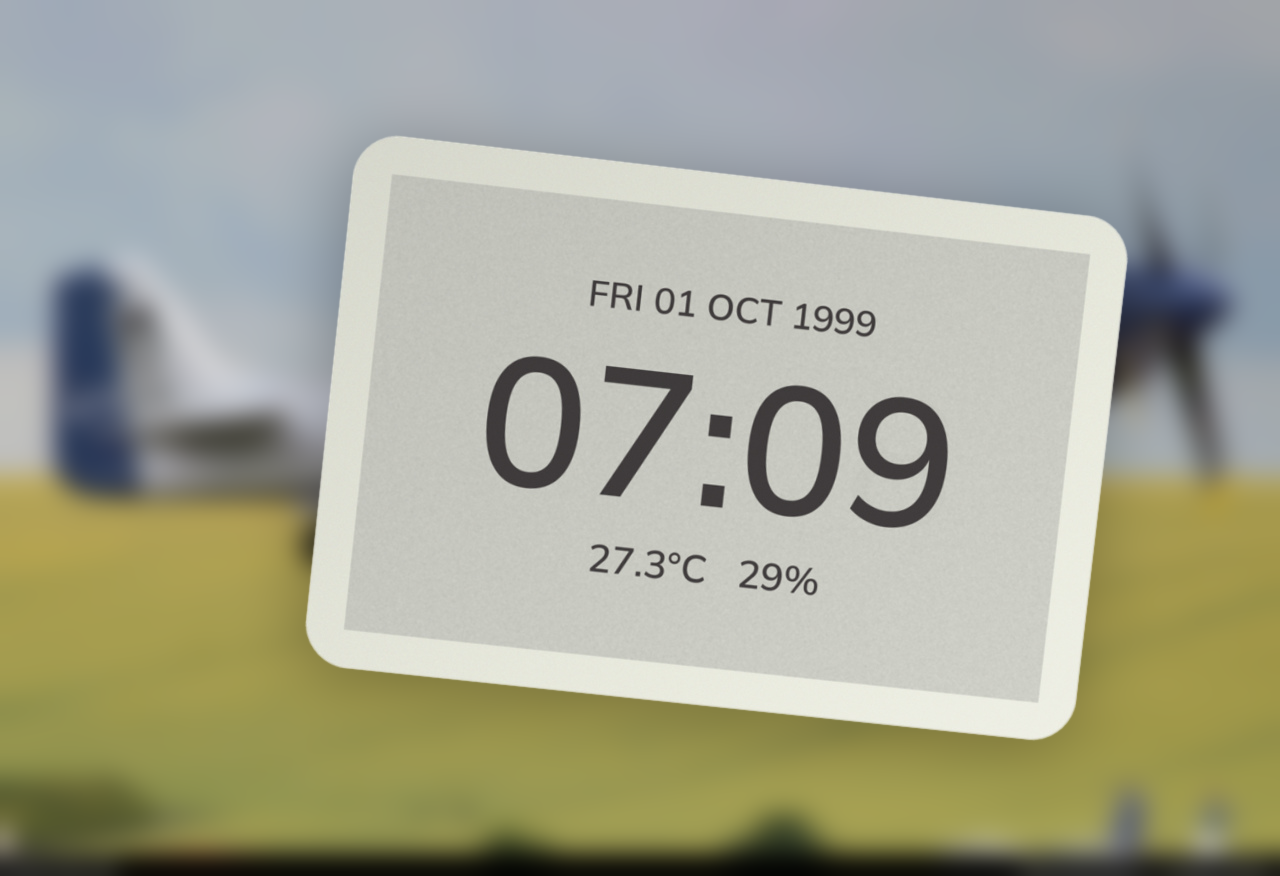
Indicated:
7.09
